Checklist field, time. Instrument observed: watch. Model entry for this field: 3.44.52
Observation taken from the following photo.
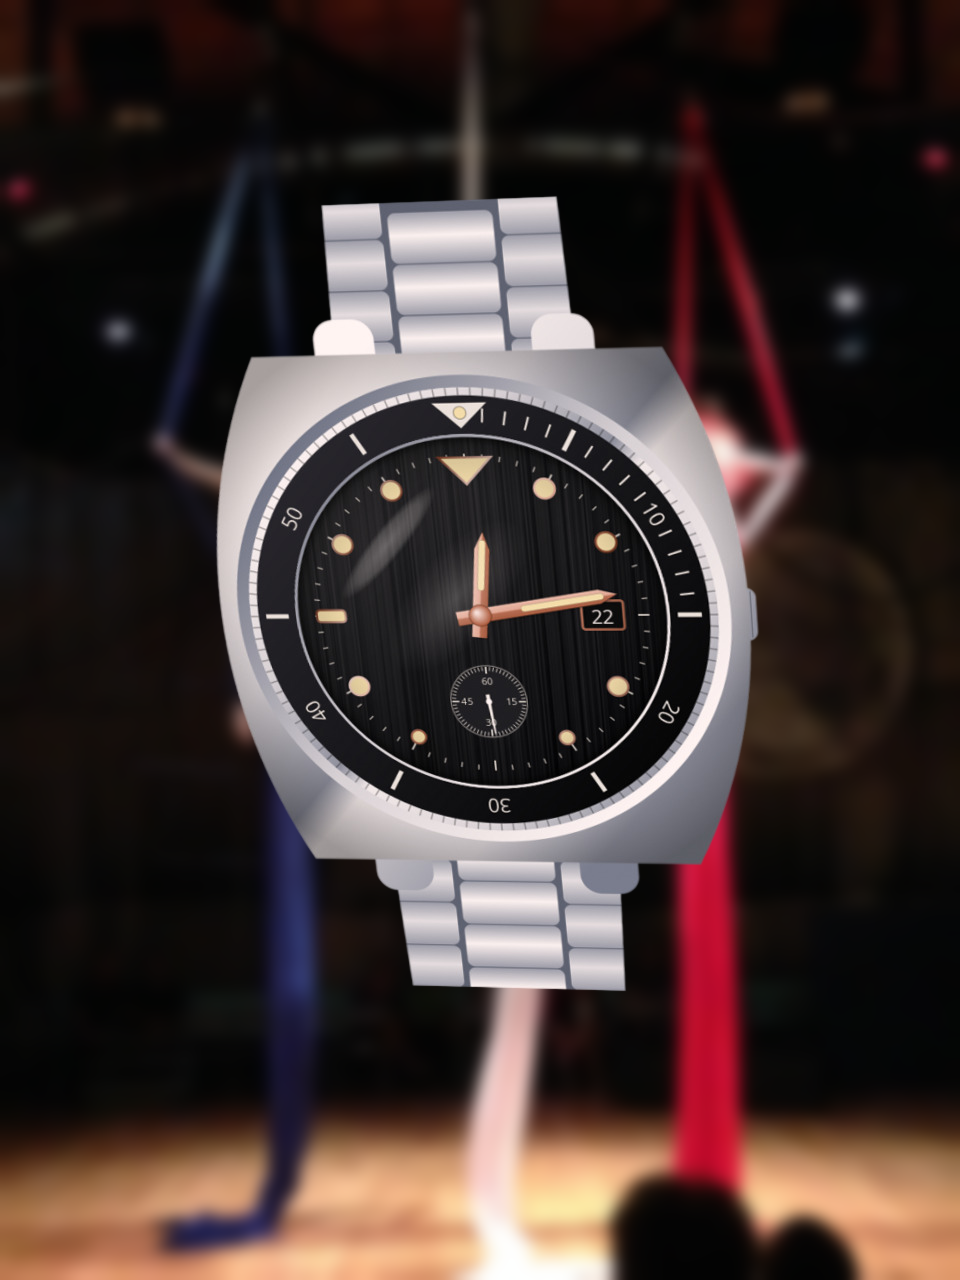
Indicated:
12.13.29
